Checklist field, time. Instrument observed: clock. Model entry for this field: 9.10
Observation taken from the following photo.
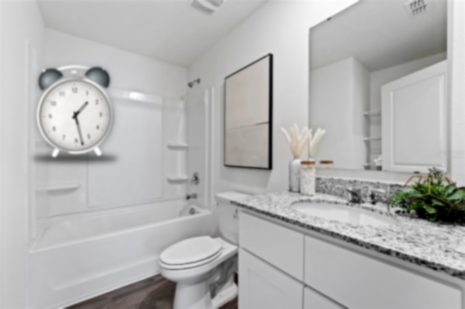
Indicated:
1.28
